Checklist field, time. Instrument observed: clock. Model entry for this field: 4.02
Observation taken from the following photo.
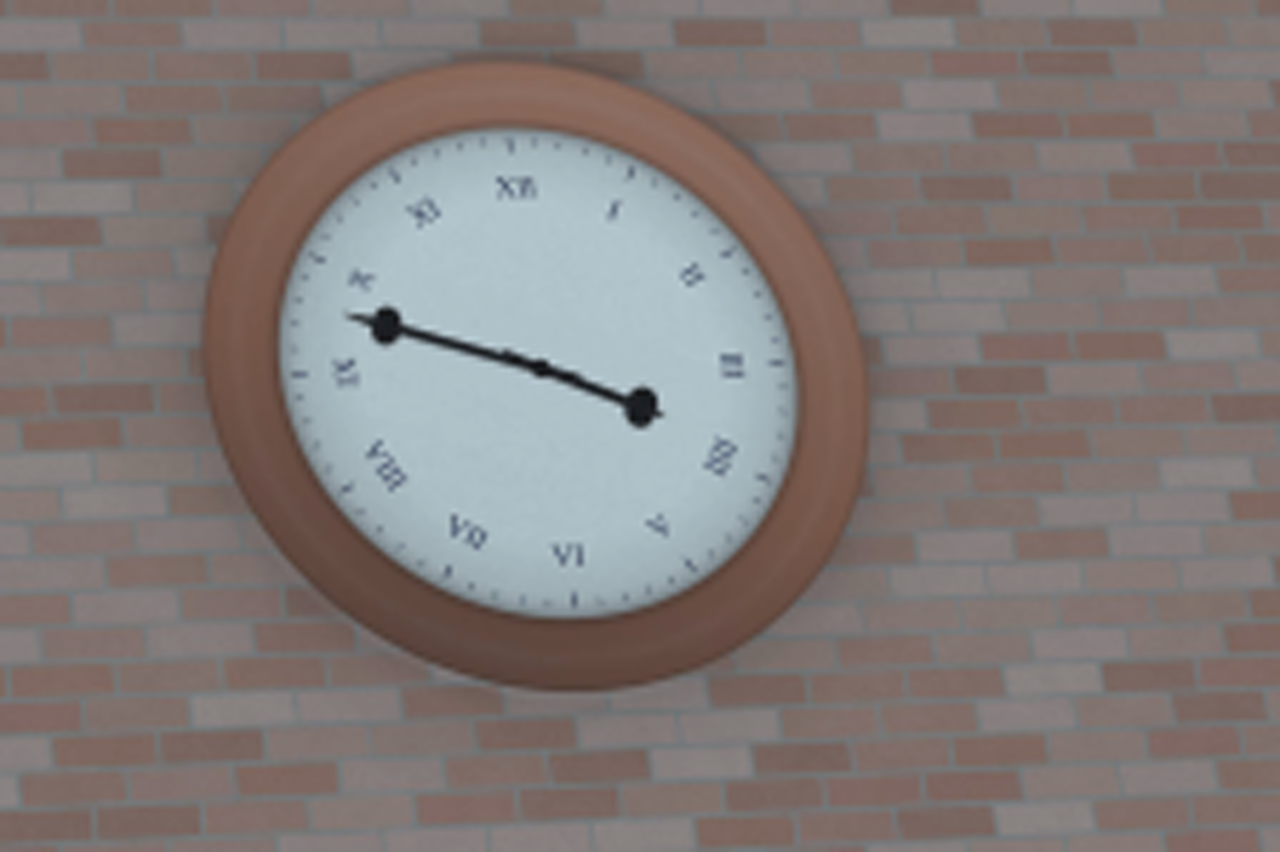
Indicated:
3.48
